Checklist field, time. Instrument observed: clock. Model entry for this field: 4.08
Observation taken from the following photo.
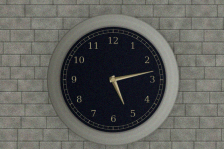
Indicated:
5.13
